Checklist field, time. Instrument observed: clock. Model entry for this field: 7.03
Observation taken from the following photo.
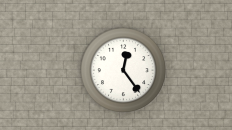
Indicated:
12.24
